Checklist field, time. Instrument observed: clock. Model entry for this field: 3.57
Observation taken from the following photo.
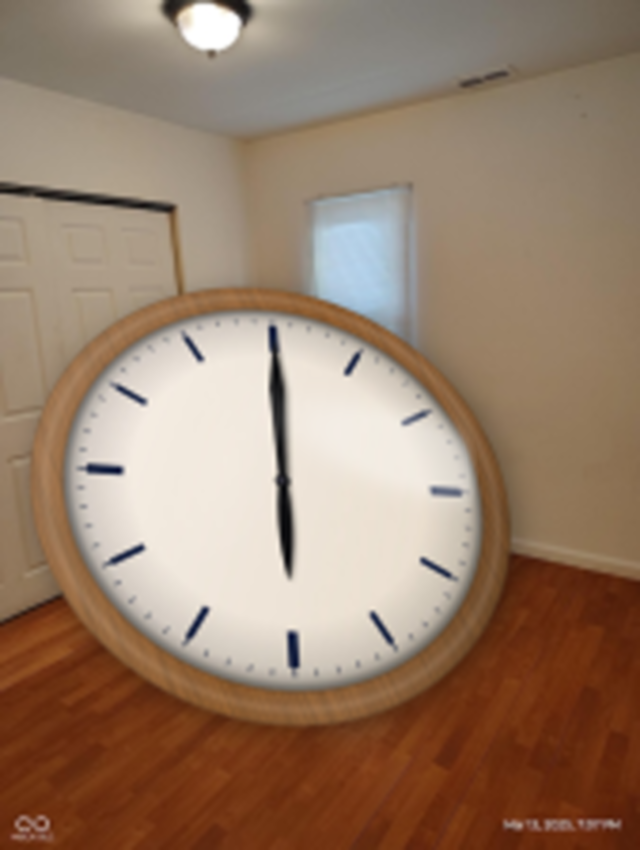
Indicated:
6.00
